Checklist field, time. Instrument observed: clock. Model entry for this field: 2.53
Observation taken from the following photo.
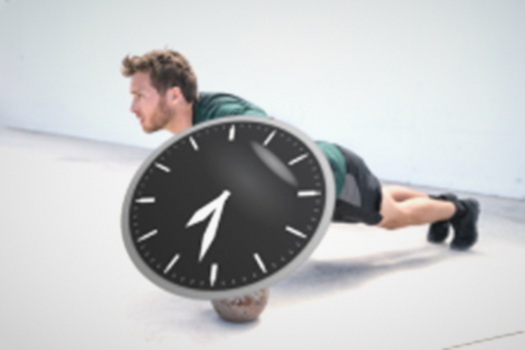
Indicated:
7.32
